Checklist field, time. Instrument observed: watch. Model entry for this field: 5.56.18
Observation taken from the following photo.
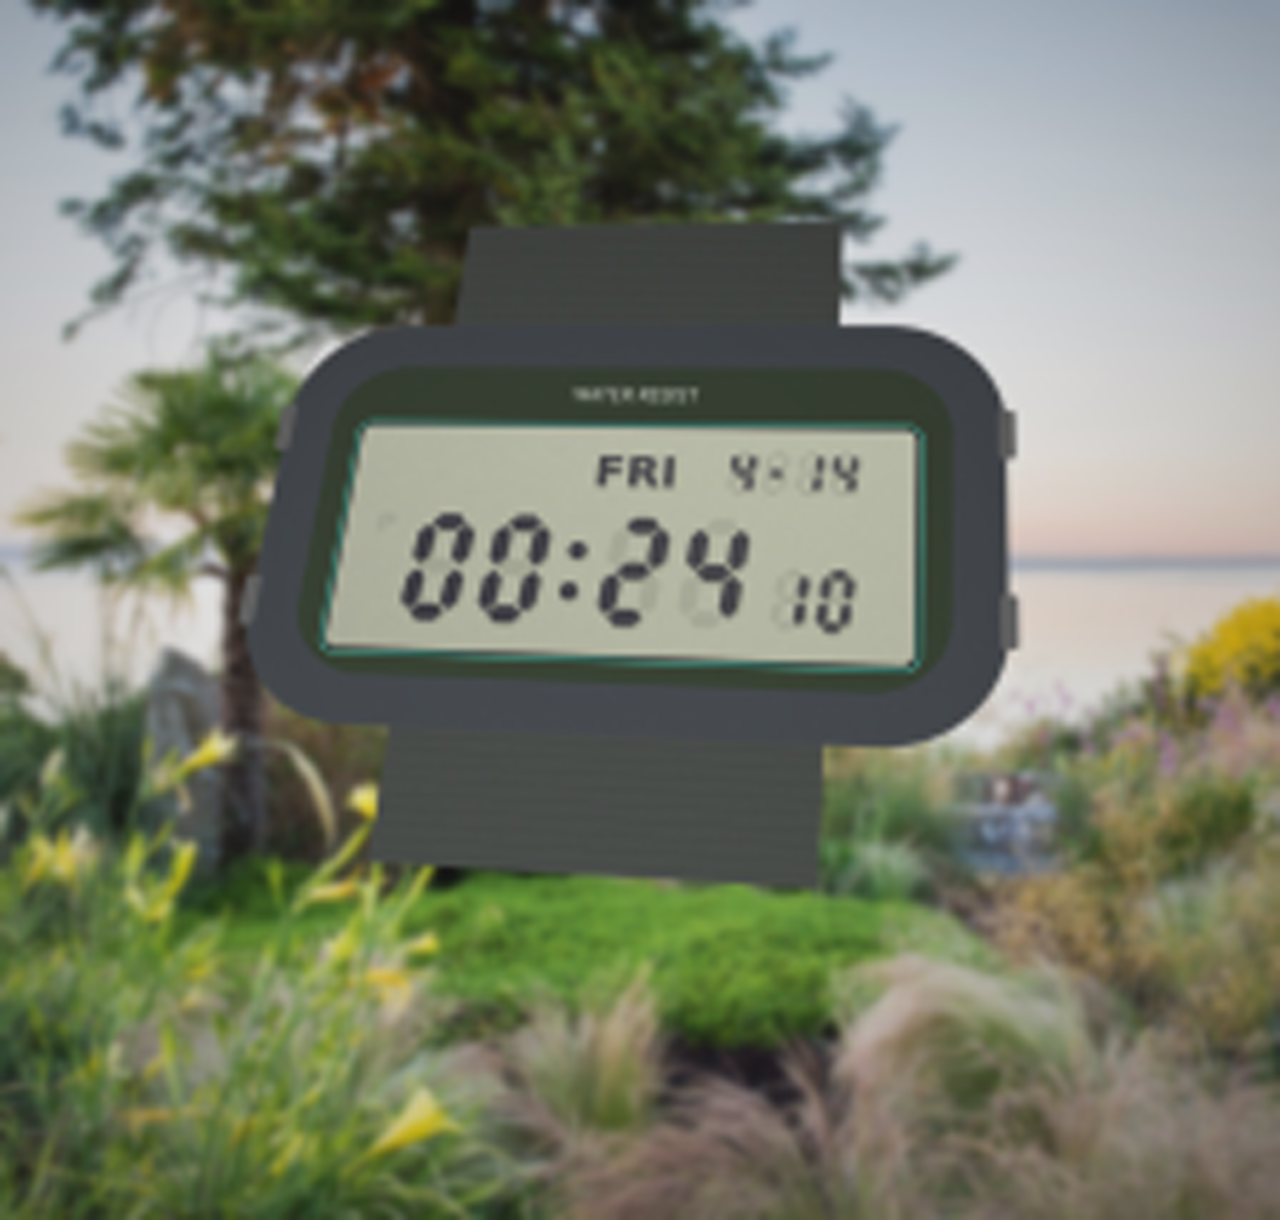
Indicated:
0.24.10
